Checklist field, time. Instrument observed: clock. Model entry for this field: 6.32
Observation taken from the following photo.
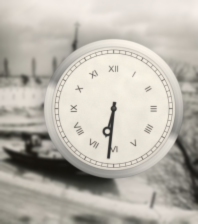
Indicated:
6.31
